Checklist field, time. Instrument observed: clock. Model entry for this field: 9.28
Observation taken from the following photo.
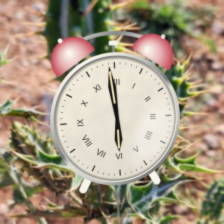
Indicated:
5.59
